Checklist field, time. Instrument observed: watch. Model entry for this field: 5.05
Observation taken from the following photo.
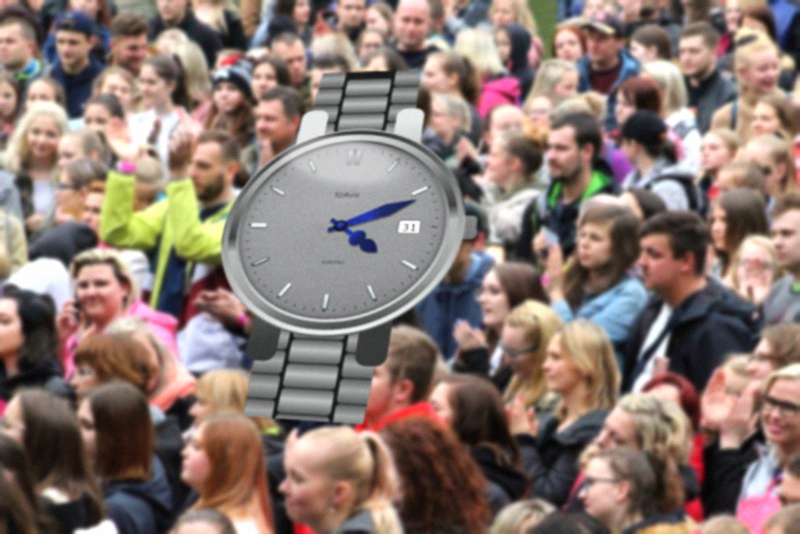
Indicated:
4.11
